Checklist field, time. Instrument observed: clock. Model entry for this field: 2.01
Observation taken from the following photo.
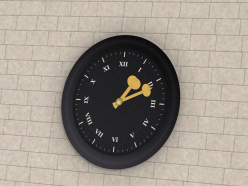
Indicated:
1.11
